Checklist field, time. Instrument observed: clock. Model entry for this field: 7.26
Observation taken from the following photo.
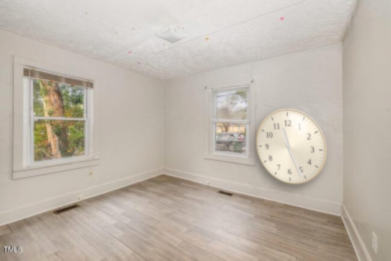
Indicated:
11.26
